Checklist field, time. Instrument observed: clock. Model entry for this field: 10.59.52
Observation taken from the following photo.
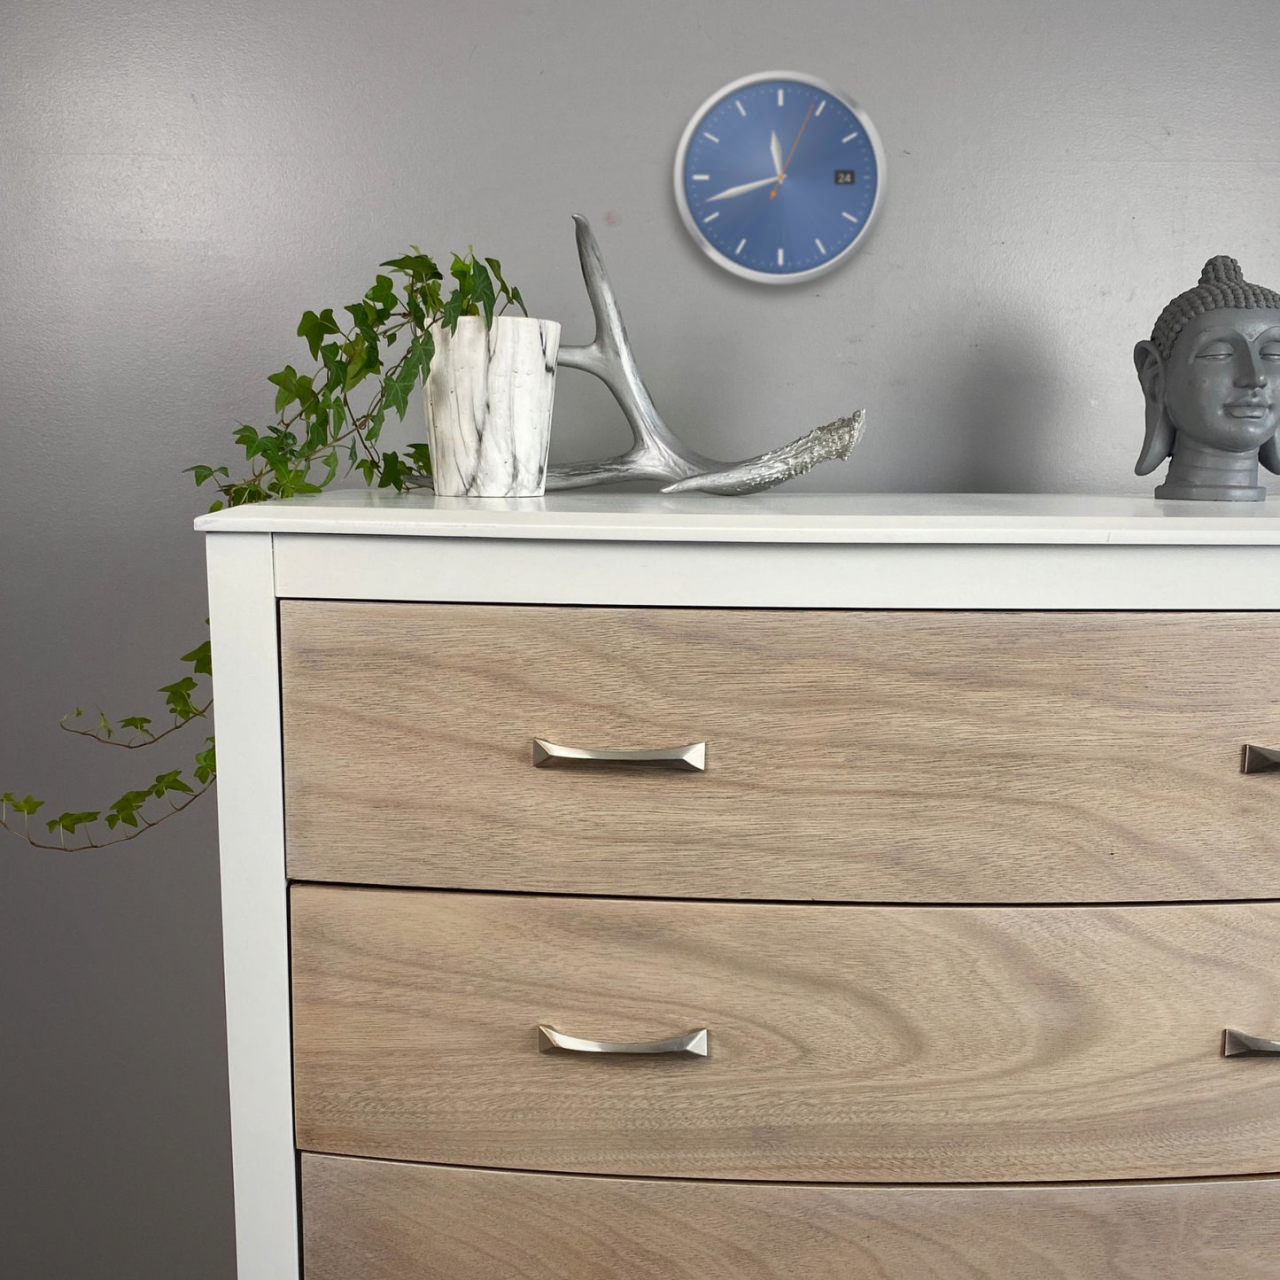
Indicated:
11.42.04
